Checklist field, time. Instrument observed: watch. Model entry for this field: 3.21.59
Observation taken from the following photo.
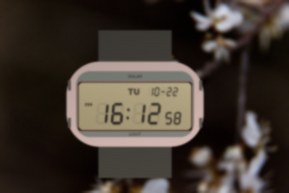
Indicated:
16.12.58
